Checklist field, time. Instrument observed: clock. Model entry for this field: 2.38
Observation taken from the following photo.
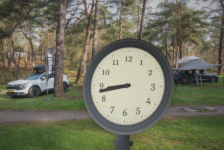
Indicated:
8.43
